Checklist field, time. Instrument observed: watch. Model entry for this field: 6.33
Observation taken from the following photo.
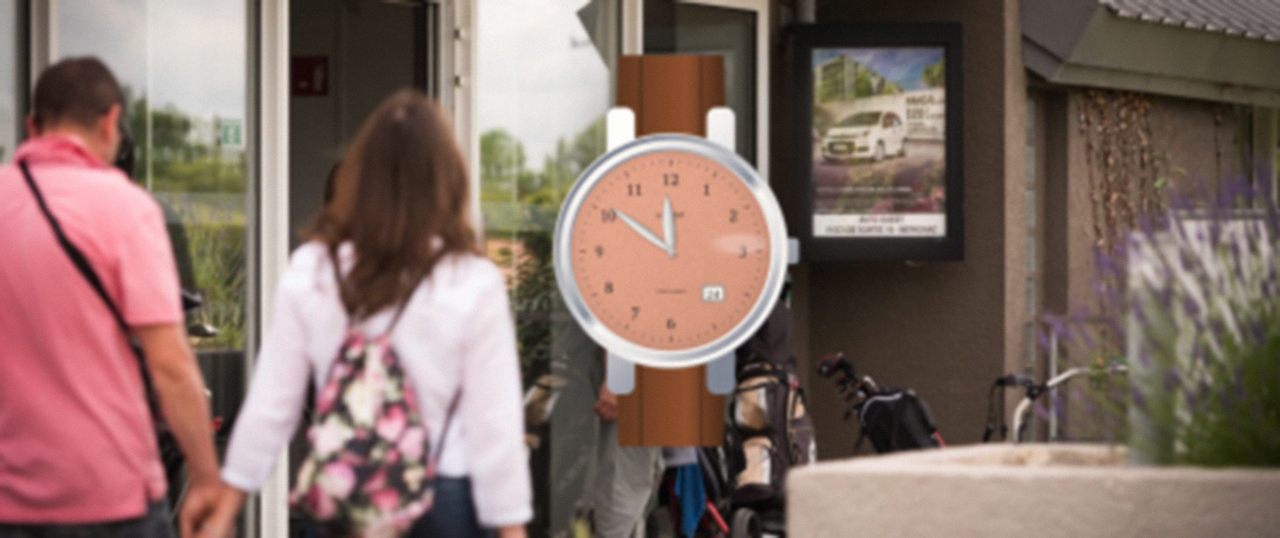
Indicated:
11.51
